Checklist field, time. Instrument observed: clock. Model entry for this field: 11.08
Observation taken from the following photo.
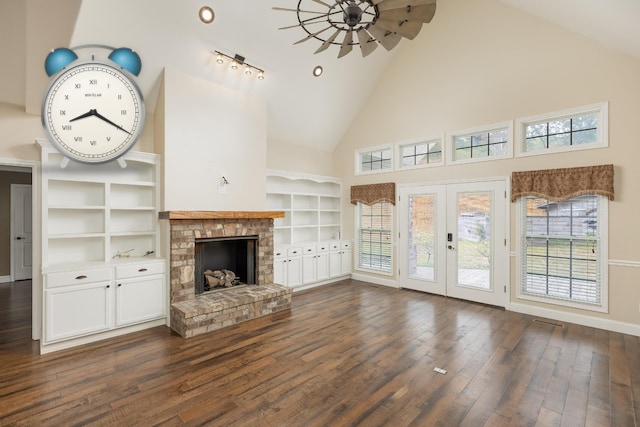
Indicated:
8.20
